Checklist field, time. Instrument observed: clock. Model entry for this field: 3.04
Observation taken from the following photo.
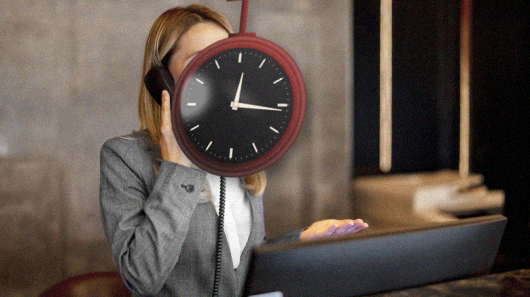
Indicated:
12.16
